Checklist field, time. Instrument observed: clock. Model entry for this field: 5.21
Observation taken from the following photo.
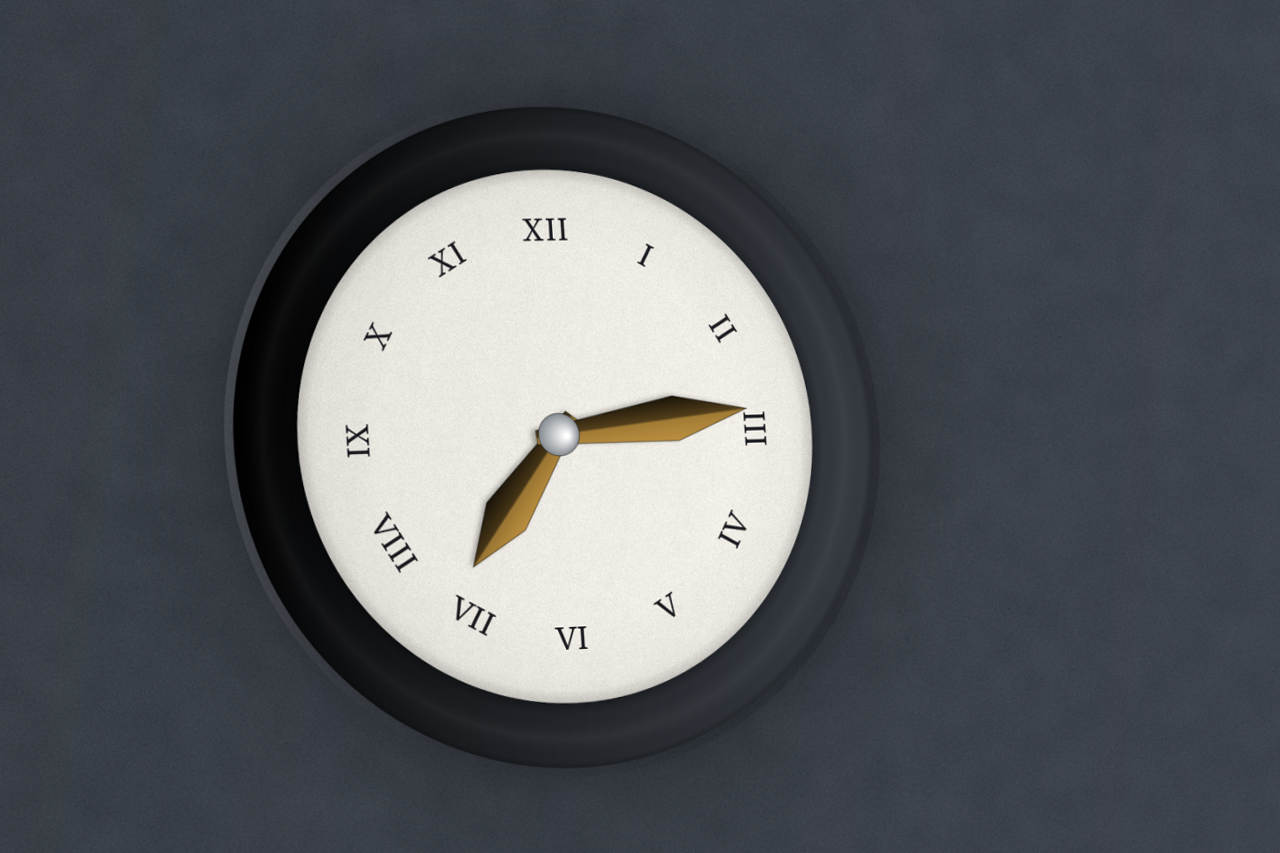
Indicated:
7.14
